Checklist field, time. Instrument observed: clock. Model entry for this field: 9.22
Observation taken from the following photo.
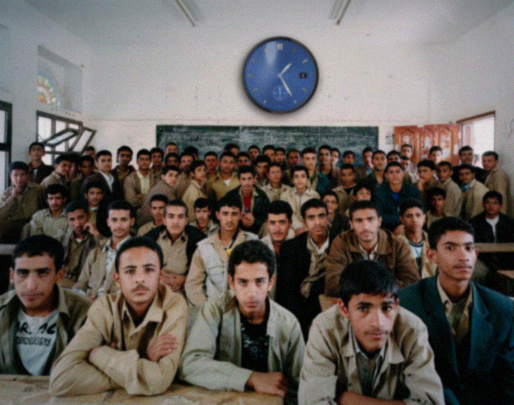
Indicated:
1.25
